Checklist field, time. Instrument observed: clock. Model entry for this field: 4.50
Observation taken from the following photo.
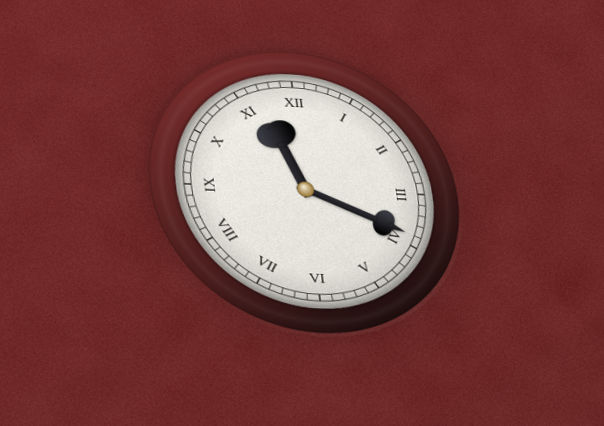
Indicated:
11.19
